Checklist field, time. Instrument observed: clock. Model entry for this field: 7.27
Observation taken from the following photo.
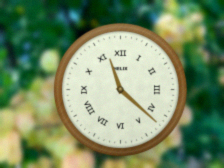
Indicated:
11.22
